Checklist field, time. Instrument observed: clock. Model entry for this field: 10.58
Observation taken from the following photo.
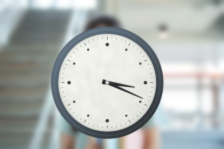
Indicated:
3.19
